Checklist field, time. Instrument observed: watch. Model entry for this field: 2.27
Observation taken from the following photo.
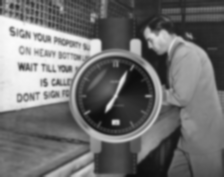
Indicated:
7.04
